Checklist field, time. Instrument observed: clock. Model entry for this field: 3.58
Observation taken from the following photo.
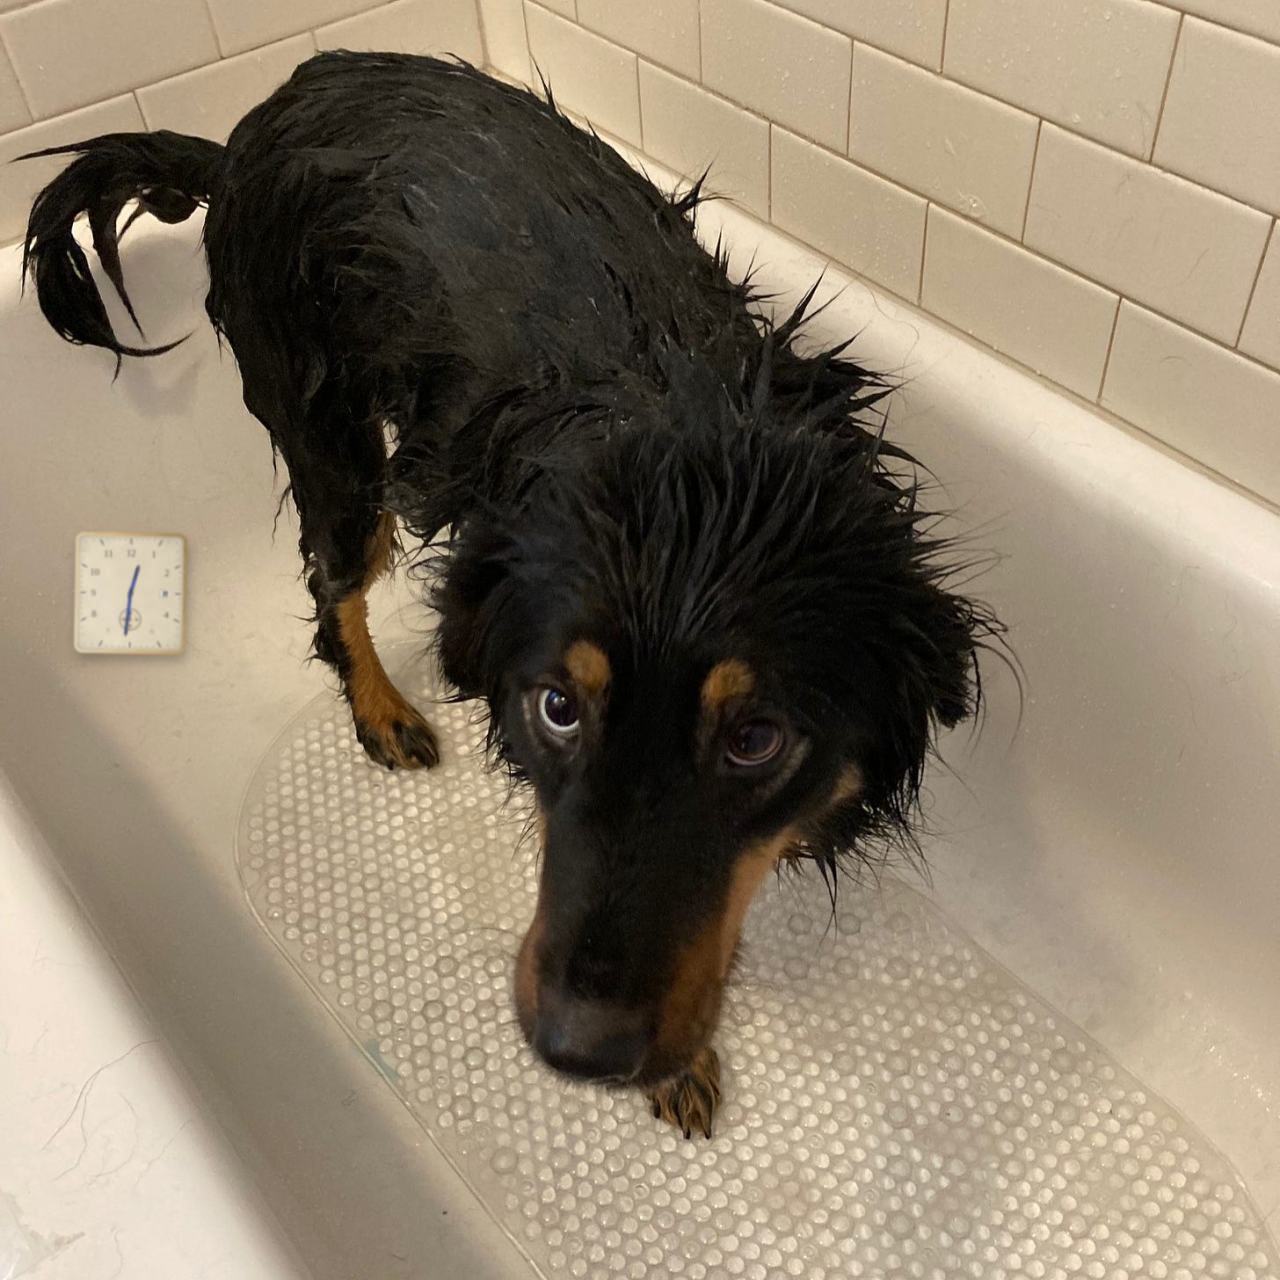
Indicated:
12.31
